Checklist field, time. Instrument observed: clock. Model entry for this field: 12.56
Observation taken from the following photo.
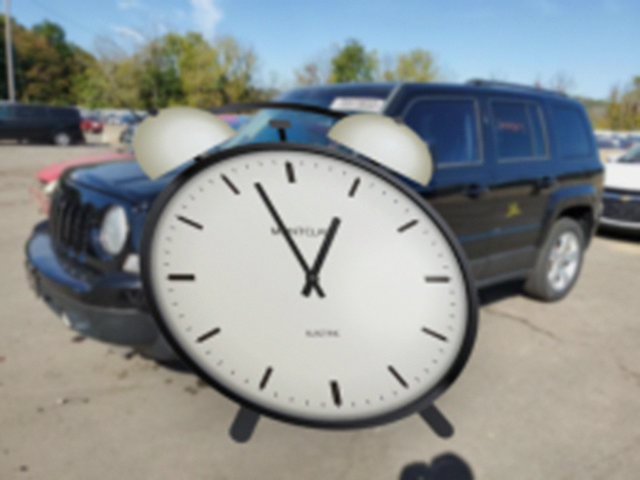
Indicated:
12.57
